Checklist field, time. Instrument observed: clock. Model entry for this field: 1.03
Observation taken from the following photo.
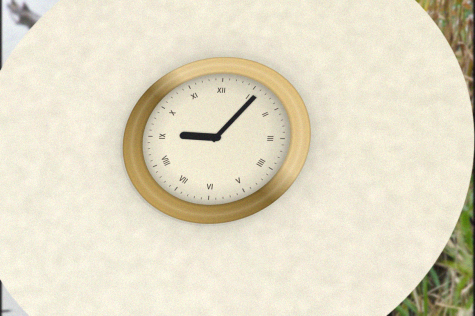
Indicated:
9.06
